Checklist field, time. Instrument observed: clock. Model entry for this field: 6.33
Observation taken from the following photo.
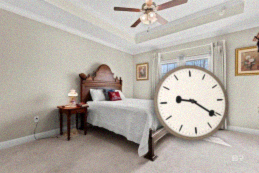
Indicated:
9.21
